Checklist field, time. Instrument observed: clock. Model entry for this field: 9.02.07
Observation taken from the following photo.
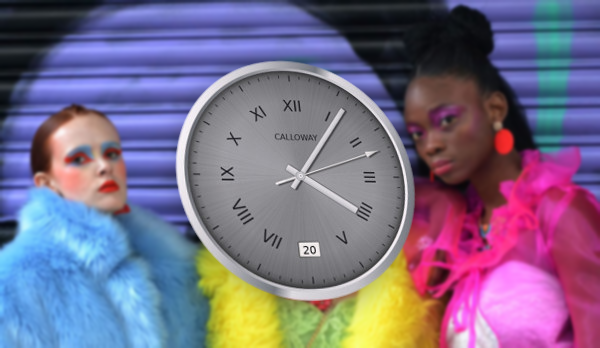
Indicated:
4.06.12
